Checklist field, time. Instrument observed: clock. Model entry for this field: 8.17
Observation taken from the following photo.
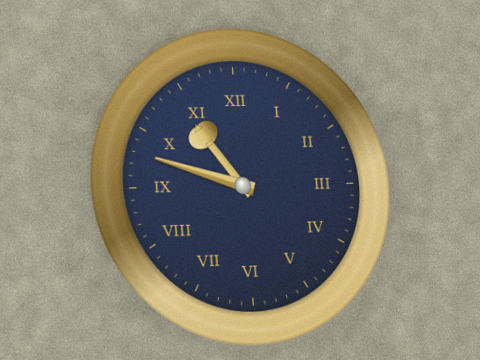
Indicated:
10.48
